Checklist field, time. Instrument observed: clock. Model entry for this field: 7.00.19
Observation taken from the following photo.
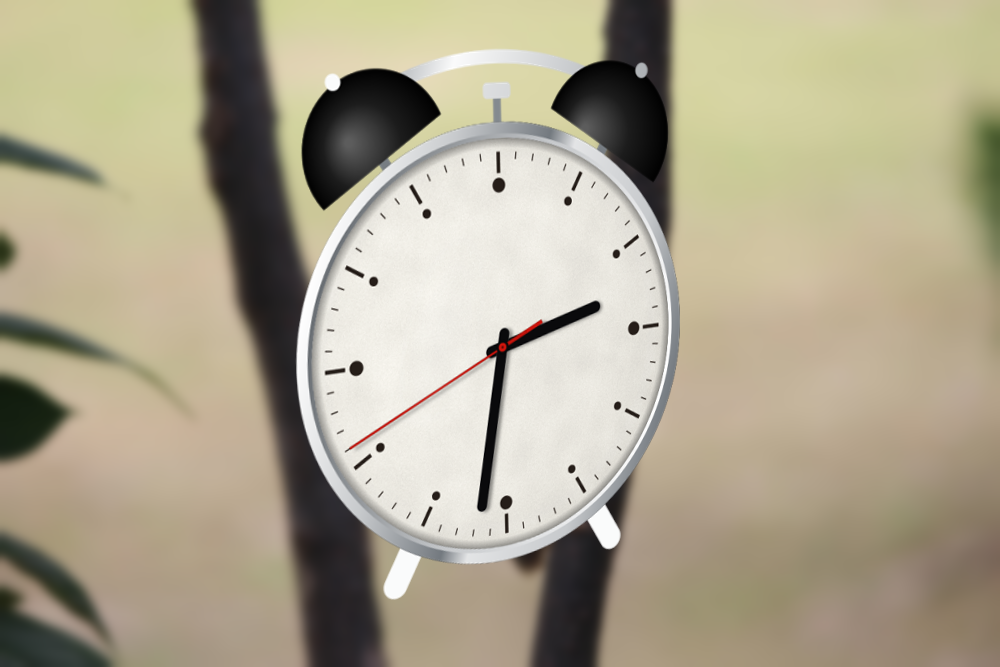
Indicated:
2.31.41
